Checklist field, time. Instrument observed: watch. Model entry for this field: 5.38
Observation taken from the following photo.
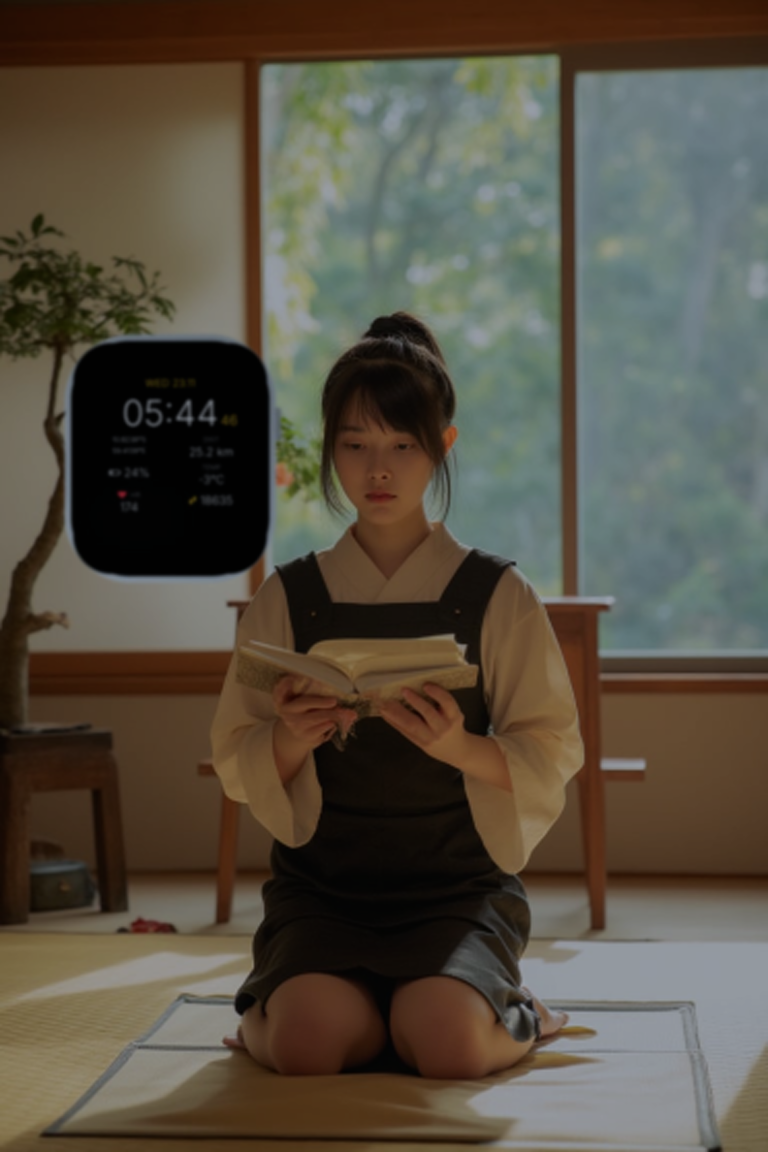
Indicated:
5.44
